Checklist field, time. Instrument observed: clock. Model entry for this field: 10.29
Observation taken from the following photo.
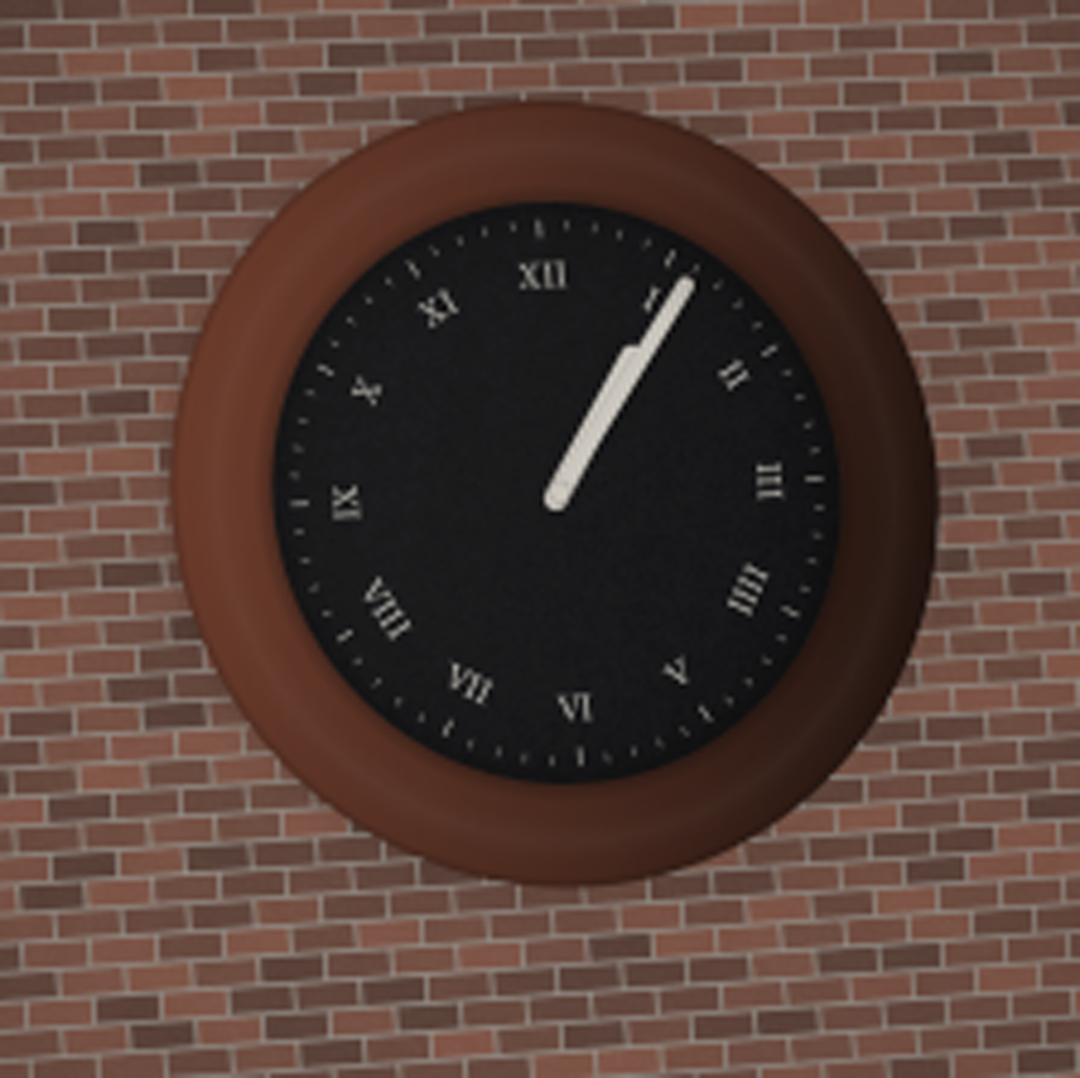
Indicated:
1.06
